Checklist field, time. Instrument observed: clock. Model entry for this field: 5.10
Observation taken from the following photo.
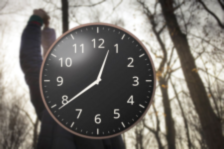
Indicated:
12.39
